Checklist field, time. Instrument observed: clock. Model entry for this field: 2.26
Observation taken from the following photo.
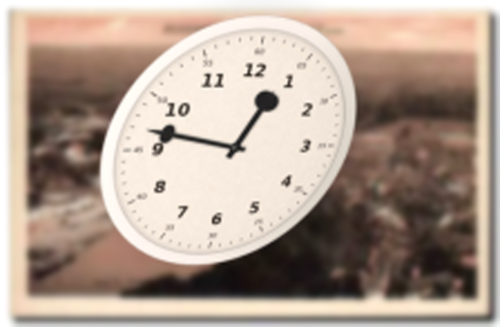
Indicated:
12.47
